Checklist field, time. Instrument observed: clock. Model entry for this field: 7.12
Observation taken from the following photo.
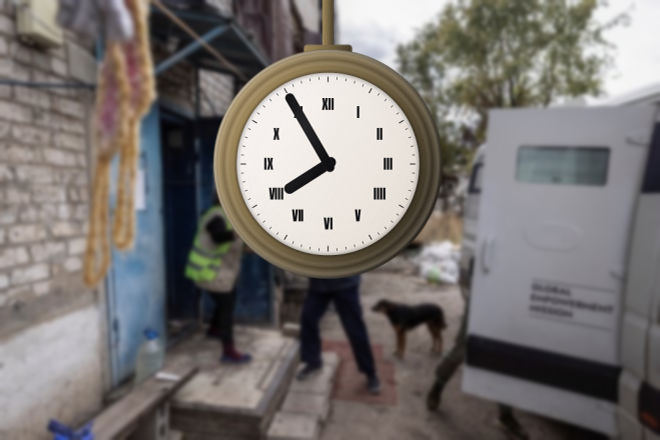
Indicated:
7.55
